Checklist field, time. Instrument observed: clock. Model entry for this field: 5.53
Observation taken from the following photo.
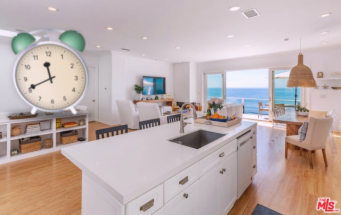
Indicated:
11.41
